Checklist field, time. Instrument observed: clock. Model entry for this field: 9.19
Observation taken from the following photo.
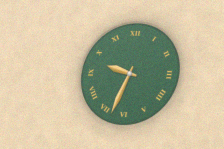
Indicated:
9.33
